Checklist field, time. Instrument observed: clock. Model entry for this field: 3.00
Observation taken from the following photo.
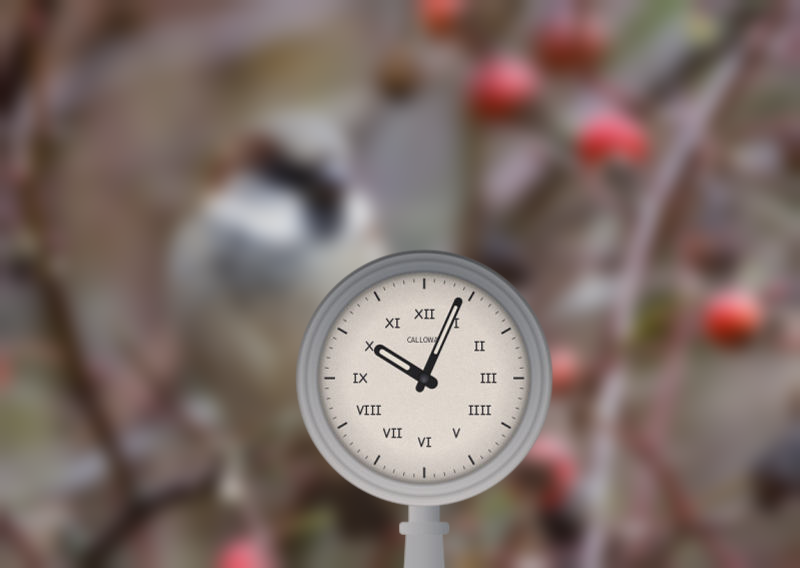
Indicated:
10.04
